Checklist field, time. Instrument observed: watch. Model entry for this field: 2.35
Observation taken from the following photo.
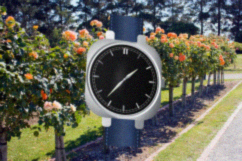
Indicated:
1.37
